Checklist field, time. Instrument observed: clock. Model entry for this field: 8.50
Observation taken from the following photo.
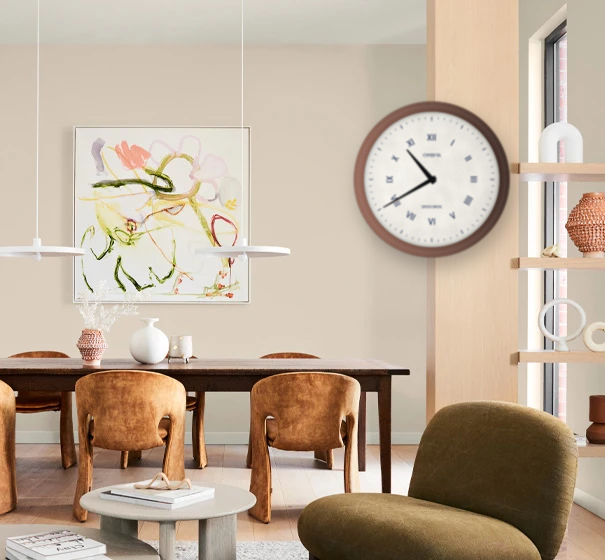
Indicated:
10.40
